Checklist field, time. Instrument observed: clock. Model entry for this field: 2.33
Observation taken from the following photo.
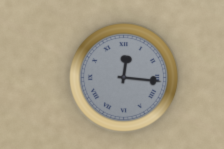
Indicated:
12.16
